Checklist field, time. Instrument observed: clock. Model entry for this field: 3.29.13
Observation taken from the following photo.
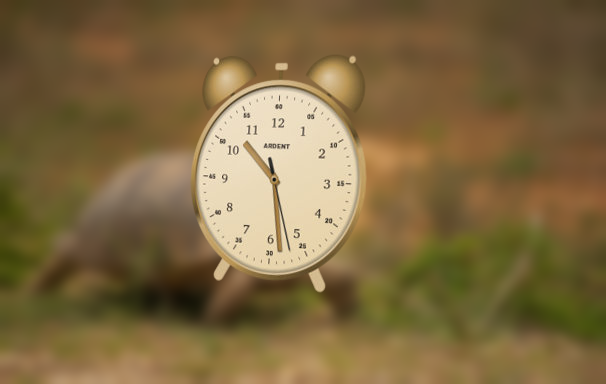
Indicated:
10.28.27
